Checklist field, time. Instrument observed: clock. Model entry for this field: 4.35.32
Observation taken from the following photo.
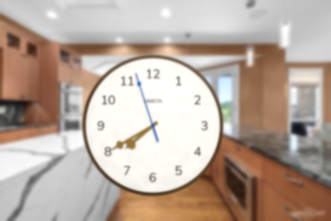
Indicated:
7.39.57
